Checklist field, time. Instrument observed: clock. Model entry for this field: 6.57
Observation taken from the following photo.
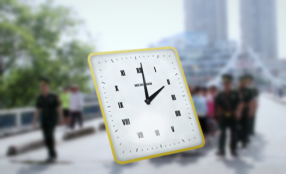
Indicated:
2.01
